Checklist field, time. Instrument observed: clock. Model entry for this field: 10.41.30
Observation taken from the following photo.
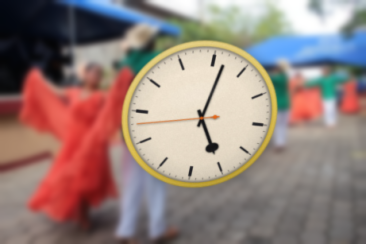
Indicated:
5.01.43
